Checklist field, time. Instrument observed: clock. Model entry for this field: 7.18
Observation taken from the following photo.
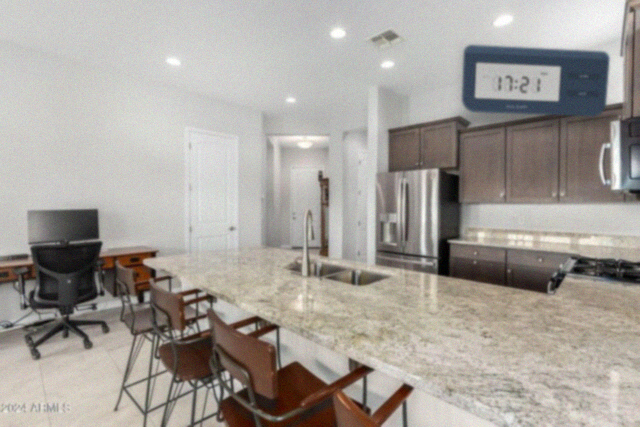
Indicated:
17.21
